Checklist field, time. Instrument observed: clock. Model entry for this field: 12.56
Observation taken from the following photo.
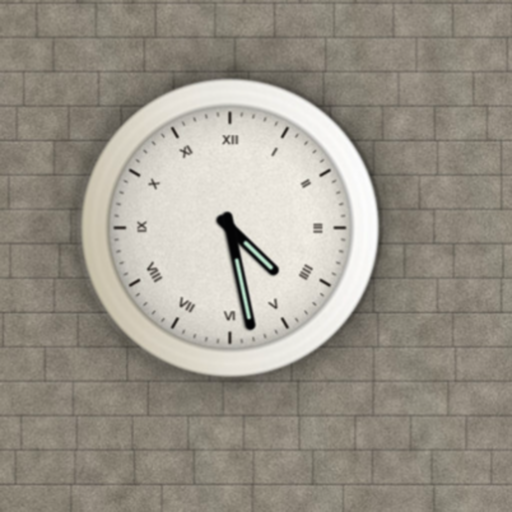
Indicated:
4.28
